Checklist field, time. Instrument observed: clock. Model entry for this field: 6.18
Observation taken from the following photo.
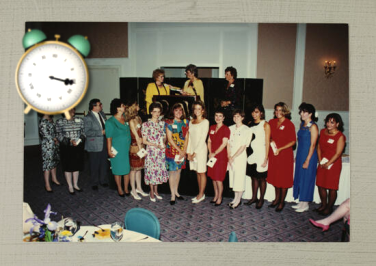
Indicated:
3.16
